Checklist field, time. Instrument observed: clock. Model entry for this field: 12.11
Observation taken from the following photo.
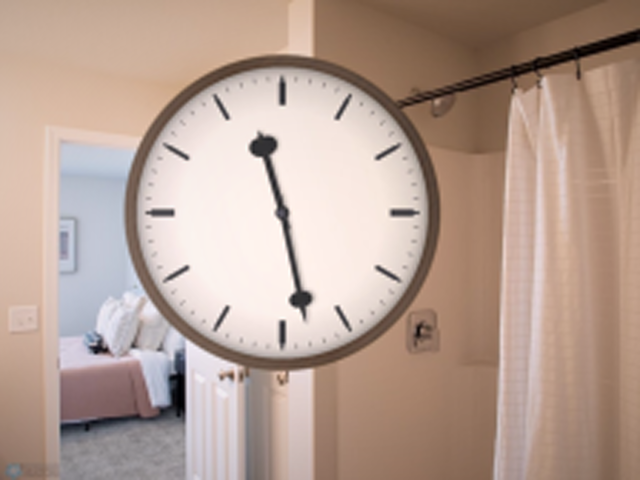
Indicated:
11.28
